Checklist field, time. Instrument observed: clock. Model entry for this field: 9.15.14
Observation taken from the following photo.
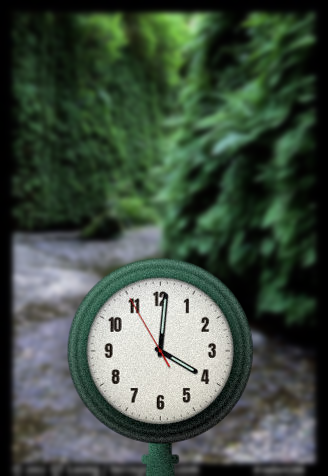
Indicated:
4.00.55
